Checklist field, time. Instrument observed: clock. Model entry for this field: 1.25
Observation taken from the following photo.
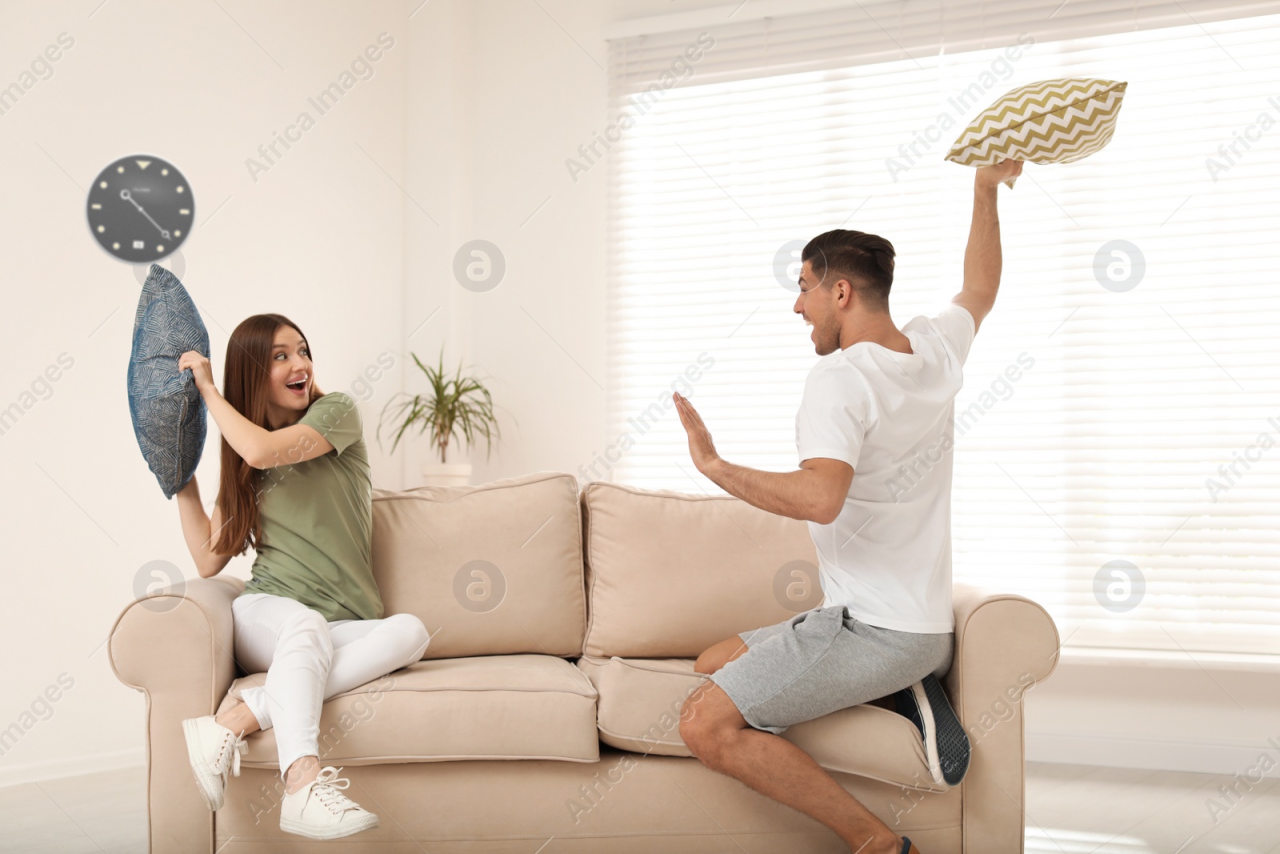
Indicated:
10.22
